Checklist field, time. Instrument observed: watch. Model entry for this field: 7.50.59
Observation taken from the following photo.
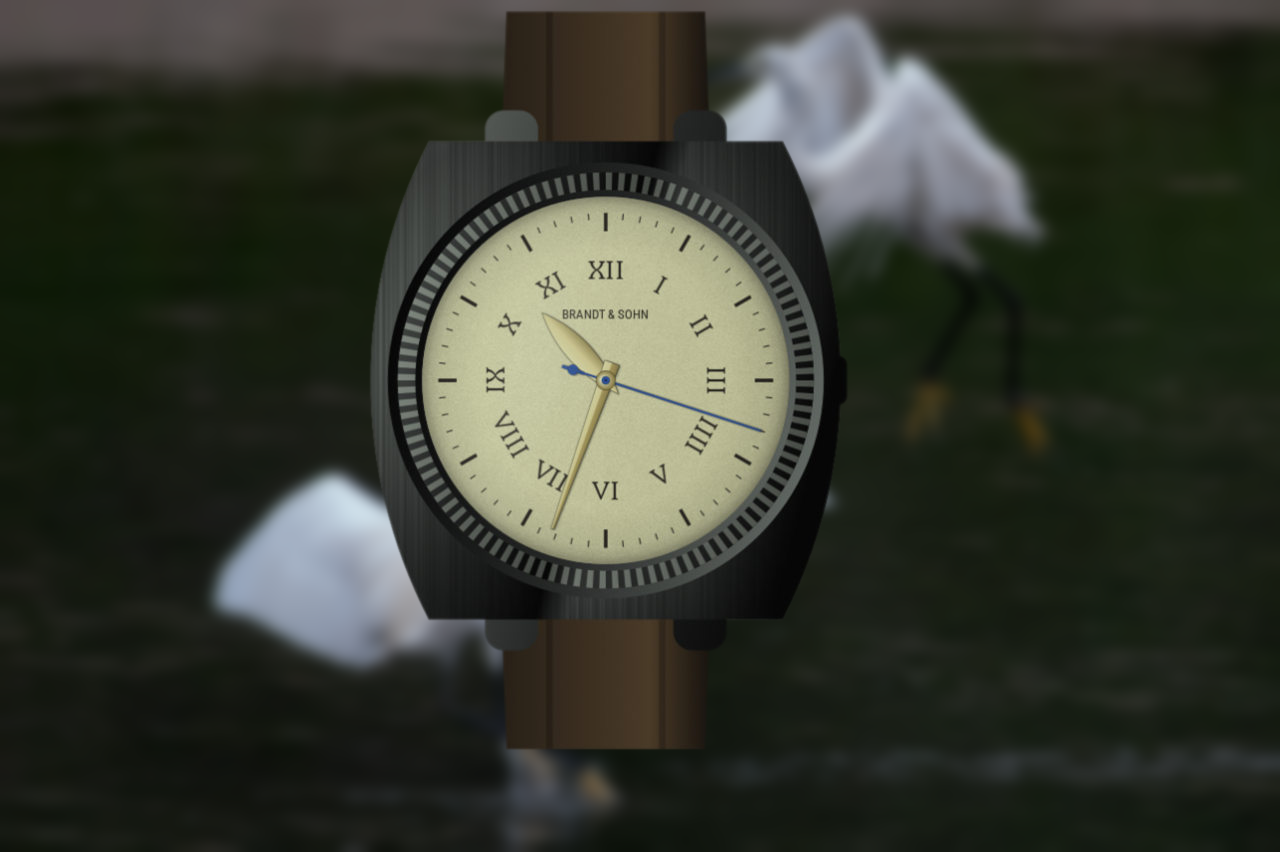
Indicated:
10.33.18
